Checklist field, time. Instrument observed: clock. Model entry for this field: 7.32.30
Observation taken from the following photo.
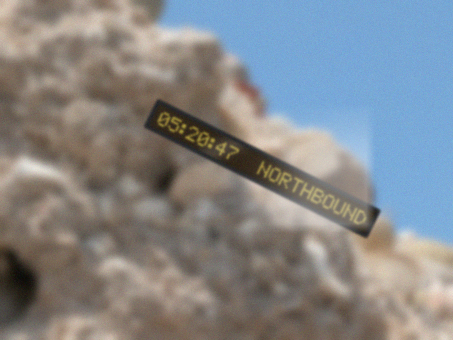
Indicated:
5.20.47
